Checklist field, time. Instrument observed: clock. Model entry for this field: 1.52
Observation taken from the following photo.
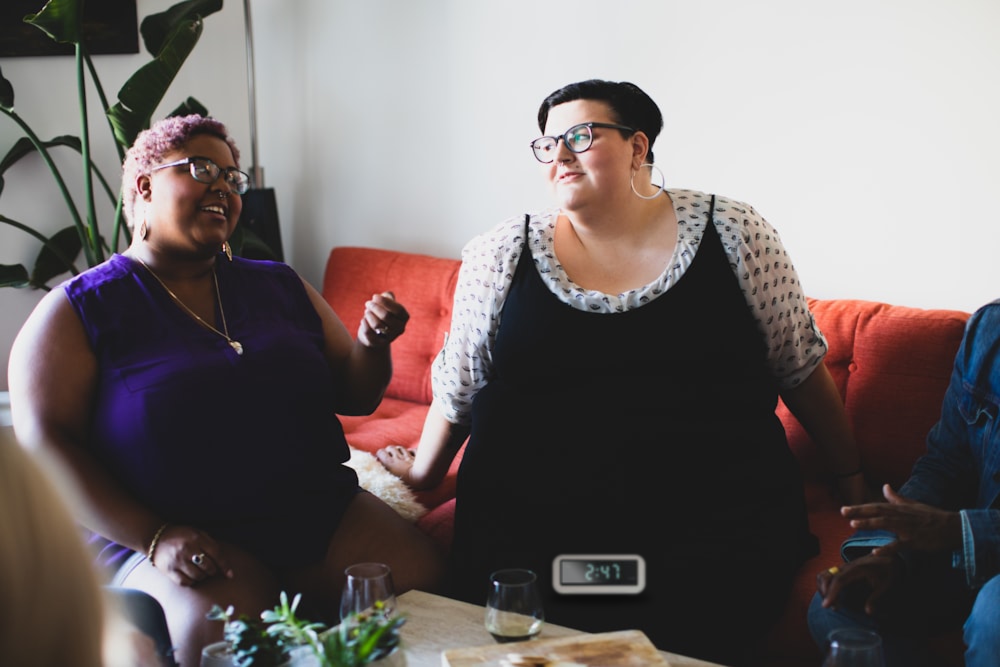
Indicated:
2.47
